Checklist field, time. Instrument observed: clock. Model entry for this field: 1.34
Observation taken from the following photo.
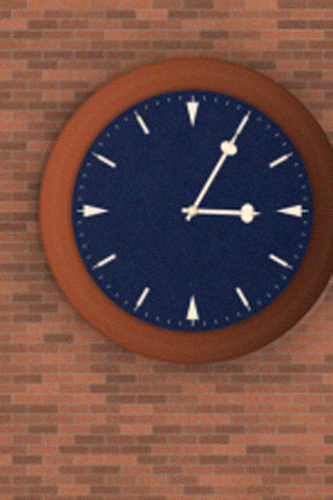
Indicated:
3.05
